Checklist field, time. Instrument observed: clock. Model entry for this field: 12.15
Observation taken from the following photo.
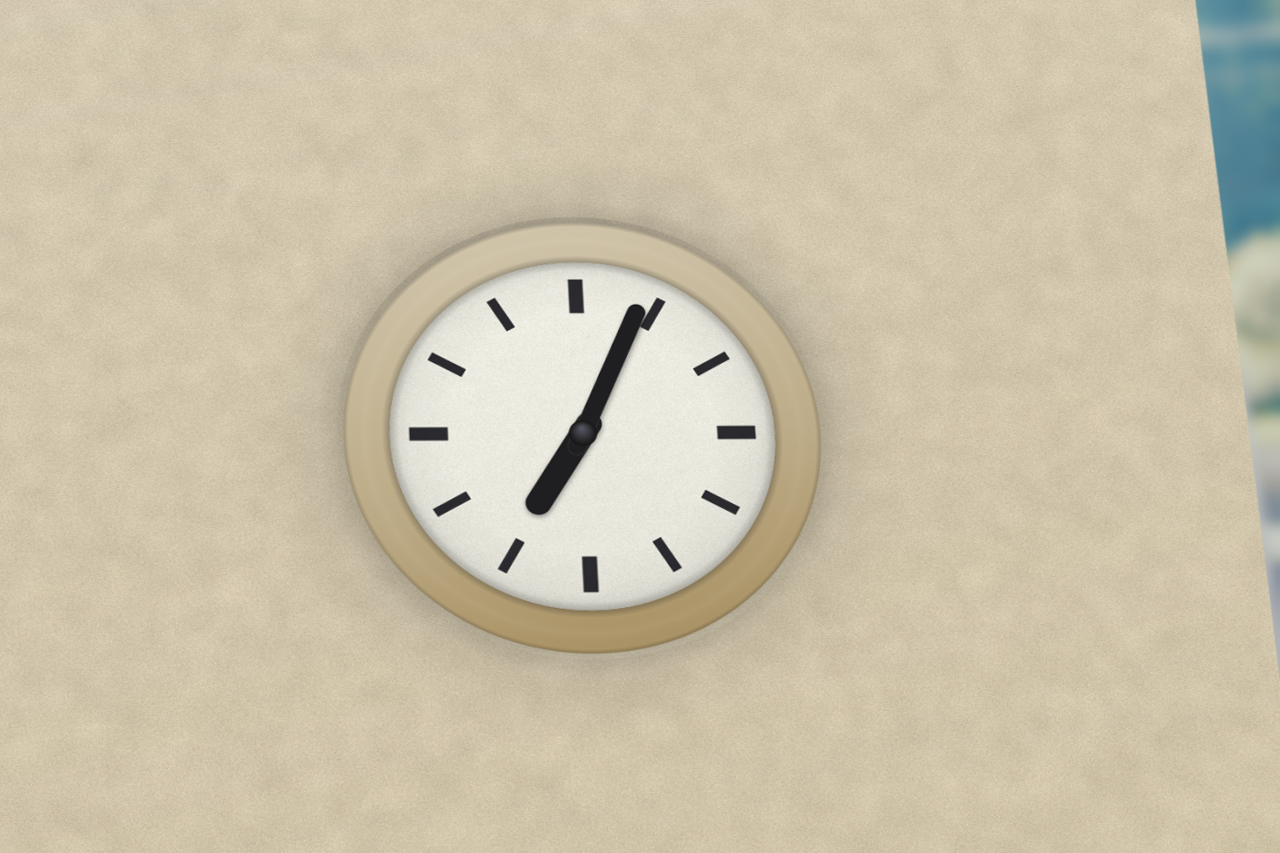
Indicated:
7.04
